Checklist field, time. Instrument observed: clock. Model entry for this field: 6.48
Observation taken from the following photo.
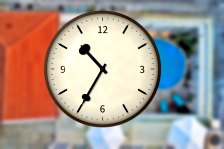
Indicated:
10.35
